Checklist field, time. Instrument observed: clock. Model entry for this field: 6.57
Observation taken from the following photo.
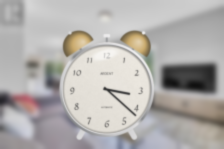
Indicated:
3.22
